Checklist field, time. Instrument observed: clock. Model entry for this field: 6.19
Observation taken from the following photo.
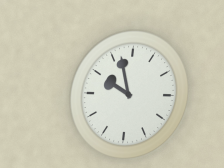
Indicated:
9.57
